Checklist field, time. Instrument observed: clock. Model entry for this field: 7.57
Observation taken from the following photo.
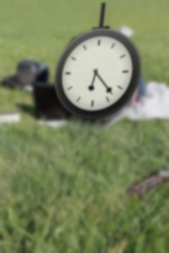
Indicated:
6.23
